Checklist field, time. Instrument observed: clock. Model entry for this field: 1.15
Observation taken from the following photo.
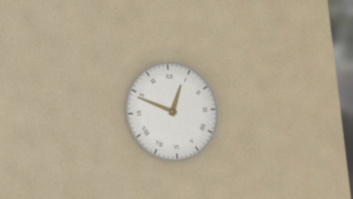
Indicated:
12.49
